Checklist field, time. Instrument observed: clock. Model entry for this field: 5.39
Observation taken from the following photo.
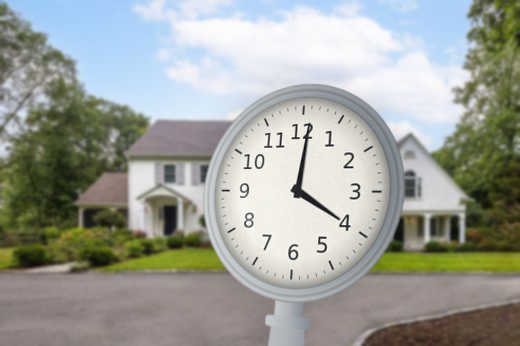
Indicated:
4.01
